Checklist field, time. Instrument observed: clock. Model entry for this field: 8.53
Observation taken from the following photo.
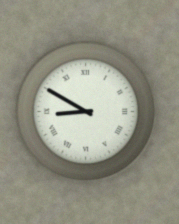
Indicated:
8.50
